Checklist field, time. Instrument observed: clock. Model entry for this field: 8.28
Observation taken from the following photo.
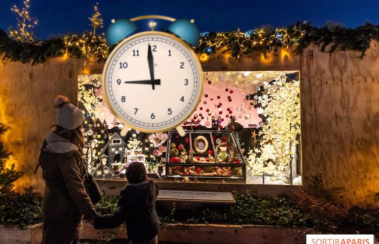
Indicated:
8.59
